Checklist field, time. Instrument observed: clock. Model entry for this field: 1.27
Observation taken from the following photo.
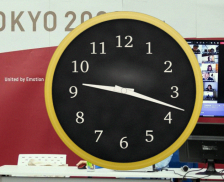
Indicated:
9.18
